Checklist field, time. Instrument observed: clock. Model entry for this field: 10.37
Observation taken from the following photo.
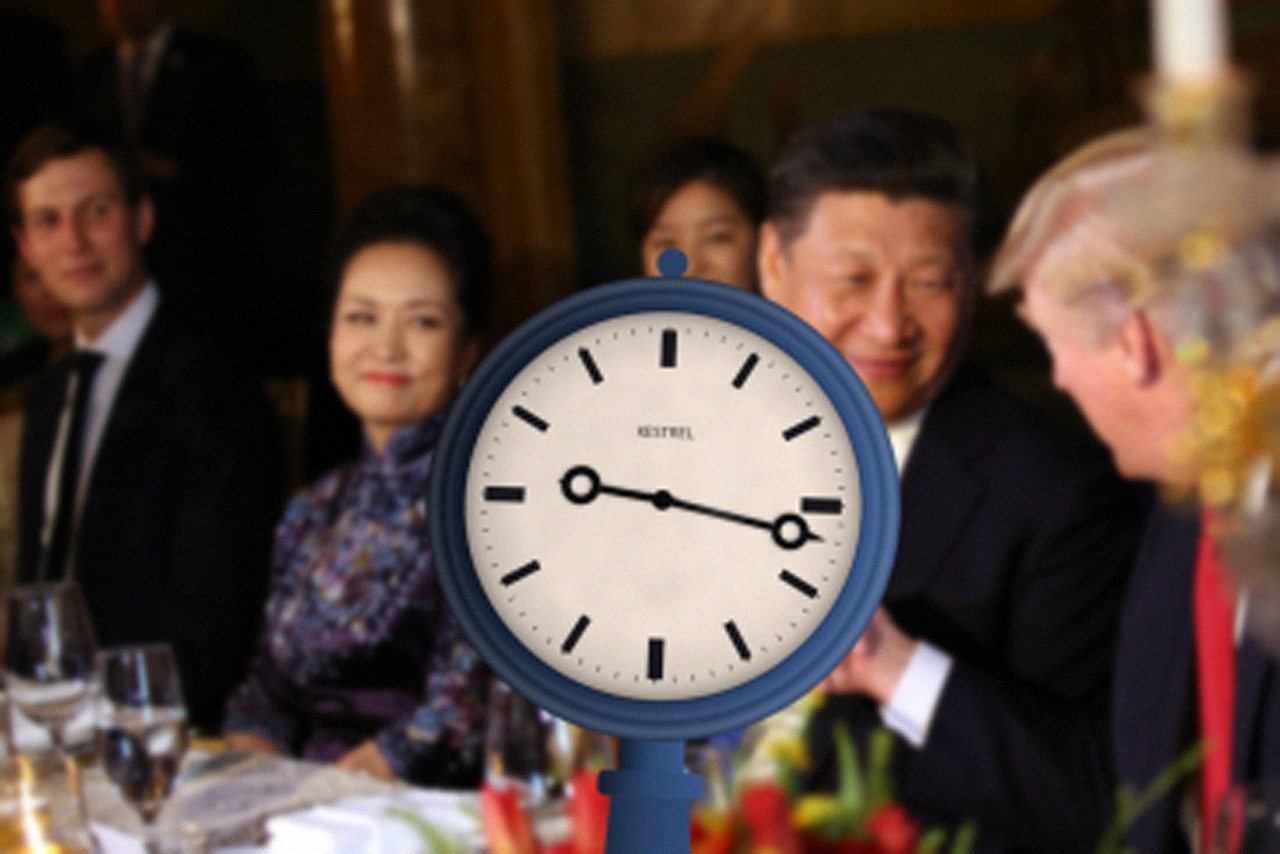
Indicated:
9.17
